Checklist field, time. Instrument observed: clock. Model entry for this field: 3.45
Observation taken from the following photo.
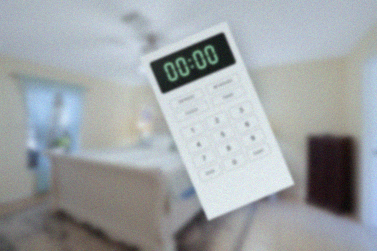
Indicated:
0.00
